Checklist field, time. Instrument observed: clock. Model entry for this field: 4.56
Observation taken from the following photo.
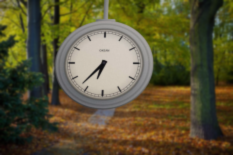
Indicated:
6.37
